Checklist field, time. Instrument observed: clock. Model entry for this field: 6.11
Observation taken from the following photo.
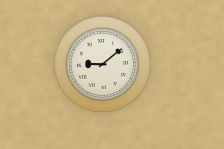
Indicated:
9.09
